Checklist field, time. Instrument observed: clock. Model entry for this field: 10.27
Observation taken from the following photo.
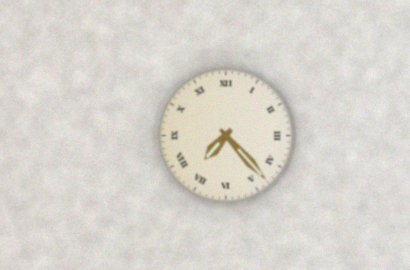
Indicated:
7.23
